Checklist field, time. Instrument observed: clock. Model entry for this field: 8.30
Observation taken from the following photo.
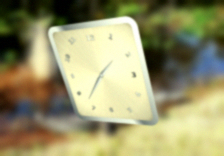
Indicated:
1.37
